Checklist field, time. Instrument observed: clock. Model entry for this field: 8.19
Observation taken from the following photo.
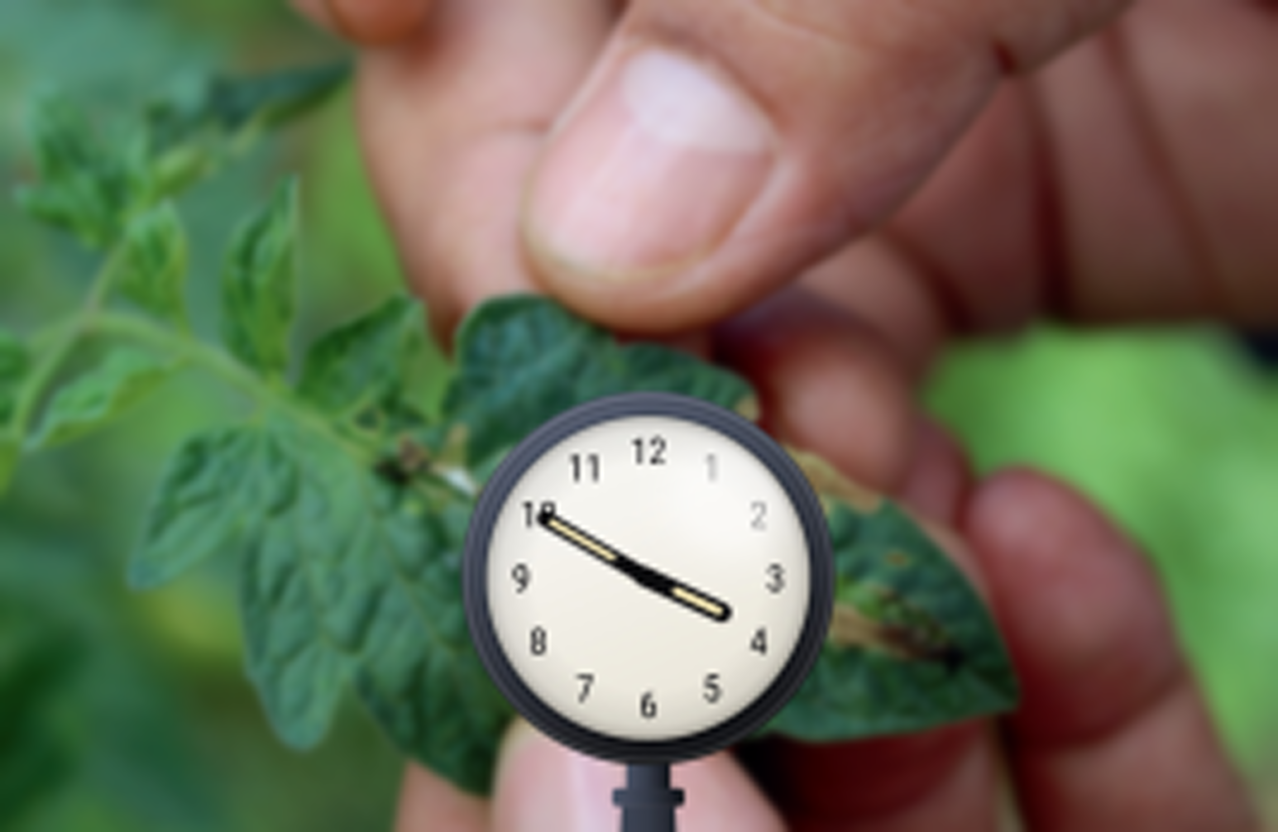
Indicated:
3.50
